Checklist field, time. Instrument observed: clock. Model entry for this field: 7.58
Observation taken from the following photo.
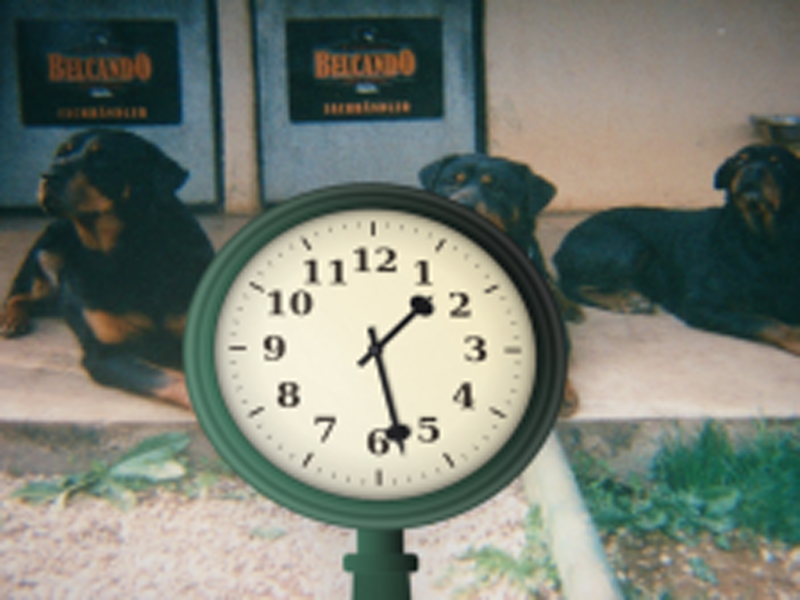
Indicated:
1.28
